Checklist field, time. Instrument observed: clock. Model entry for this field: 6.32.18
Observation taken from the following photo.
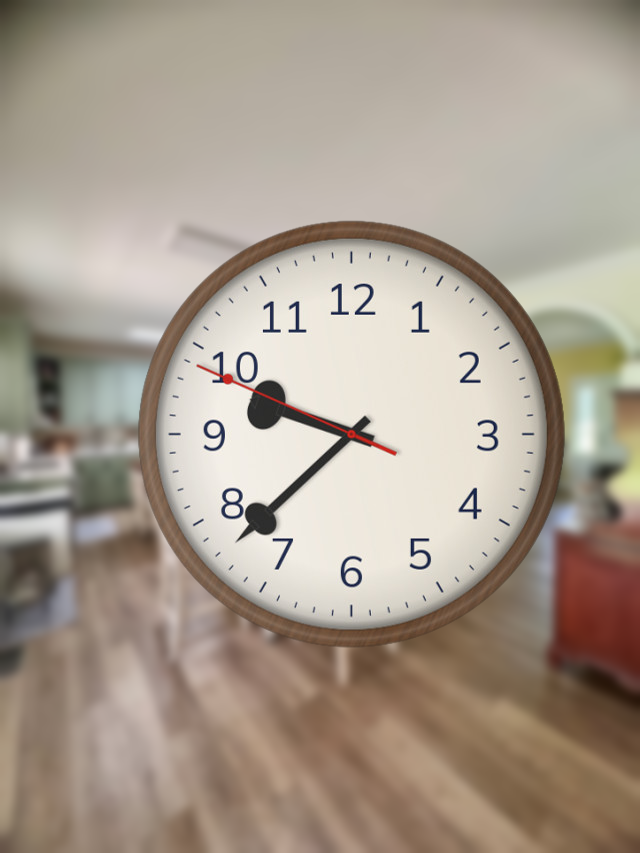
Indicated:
9.37.49
